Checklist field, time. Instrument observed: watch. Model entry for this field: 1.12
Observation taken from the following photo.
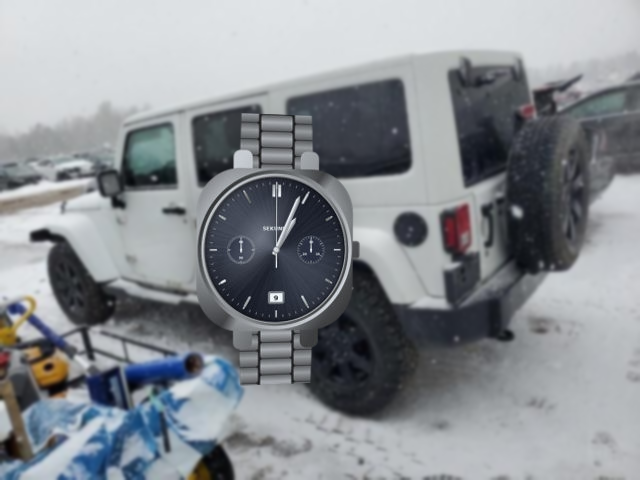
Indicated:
1.04
